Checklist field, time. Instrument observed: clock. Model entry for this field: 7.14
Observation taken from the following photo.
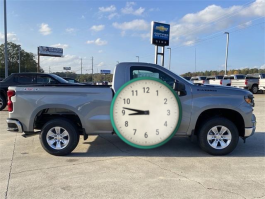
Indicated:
8.47
